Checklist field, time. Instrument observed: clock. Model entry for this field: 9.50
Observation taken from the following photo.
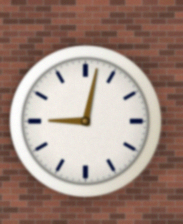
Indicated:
9.02
